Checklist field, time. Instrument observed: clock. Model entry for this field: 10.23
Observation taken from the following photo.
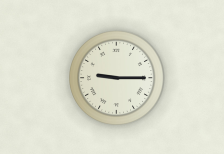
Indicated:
9.15
